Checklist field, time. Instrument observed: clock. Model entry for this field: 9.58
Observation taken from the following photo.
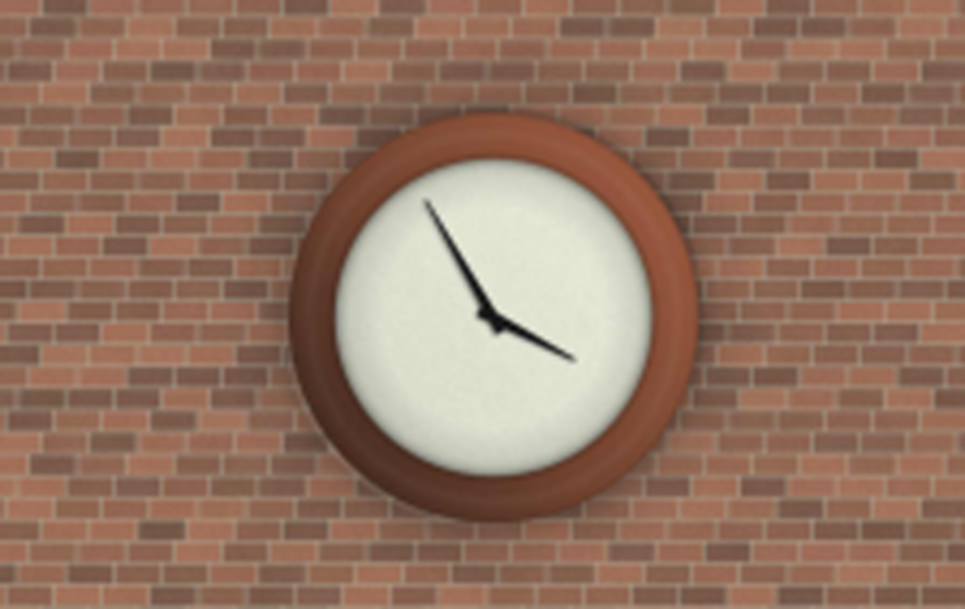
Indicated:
3.55
